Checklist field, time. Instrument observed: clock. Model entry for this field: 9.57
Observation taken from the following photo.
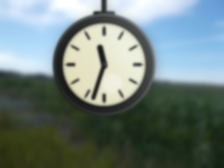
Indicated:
11.33
